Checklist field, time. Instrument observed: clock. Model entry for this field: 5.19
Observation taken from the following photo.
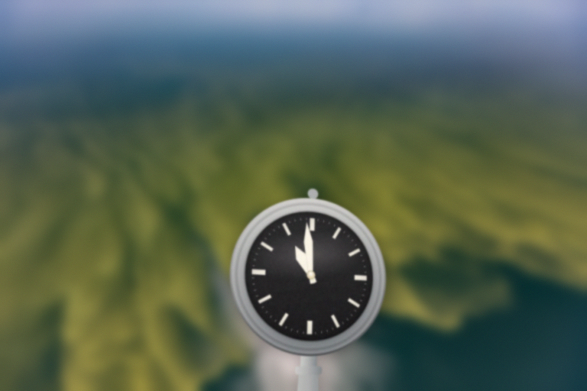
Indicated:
10.59
